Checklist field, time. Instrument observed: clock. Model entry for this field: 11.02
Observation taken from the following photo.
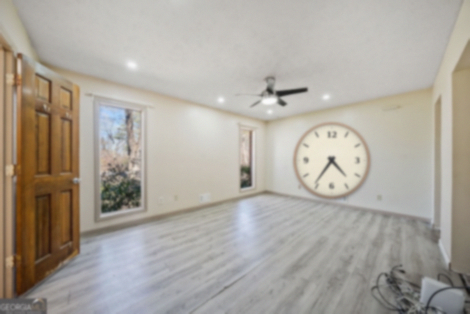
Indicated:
4.36
